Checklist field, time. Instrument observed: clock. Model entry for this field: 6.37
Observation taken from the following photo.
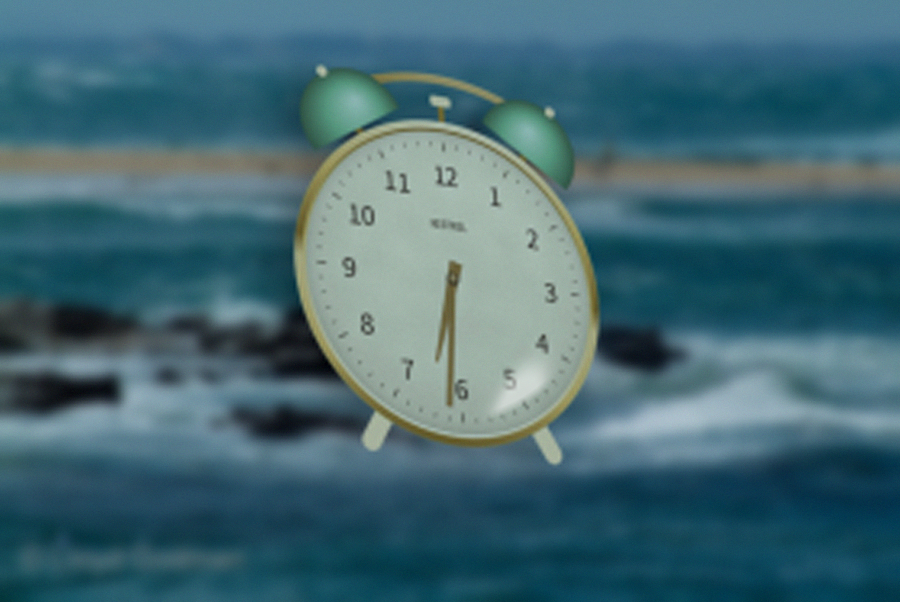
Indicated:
6.31
